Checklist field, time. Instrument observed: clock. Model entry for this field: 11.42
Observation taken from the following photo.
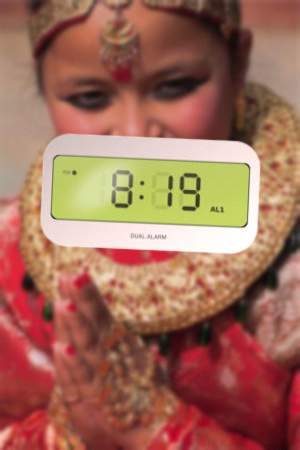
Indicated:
8.19
